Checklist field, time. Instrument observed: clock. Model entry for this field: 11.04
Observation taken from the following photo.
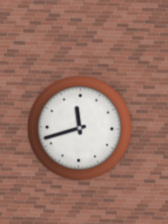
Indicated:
11.42
